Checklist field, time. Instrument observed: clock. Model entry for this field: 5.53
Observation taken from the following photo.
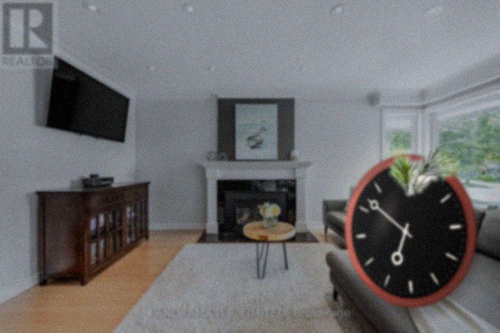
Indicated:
6.52
